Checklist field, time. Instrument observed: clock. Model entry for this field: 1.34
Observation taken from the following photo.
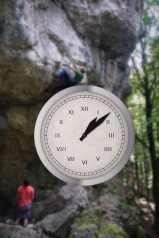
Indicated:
1.08
